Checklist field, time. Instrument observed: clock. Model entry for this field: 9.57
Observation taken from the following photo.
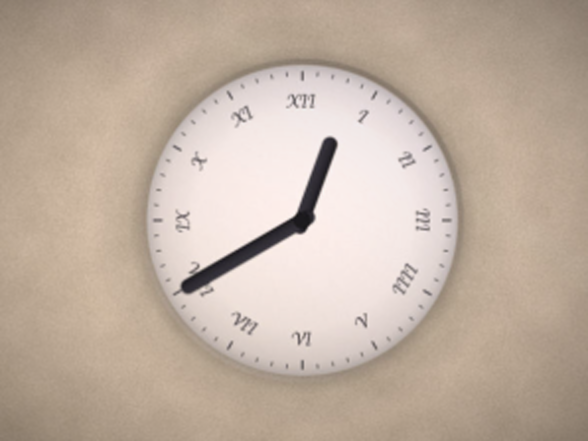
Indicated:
12.40
